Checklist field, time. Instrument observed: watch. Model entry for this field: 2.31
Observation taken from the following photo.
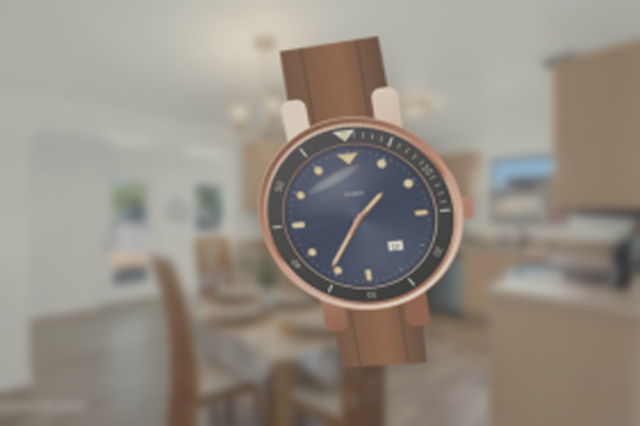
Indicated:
1.36
